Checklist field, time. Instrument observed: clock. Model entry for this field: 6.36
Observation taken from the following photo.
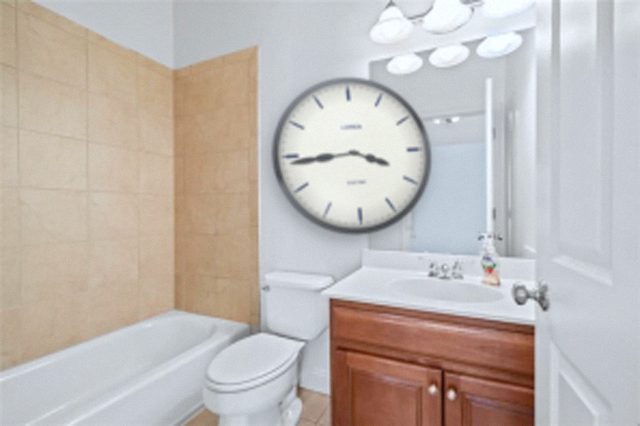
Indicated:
3.44
